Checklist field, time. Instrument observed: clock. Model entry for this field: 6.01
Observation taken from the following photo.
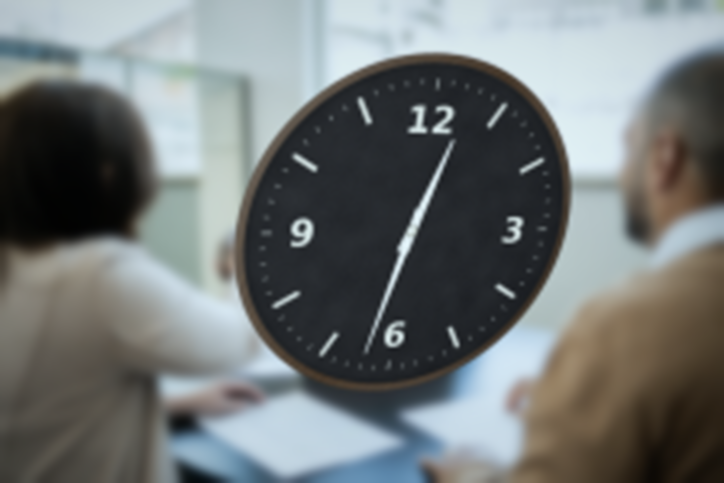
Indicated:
12.32
